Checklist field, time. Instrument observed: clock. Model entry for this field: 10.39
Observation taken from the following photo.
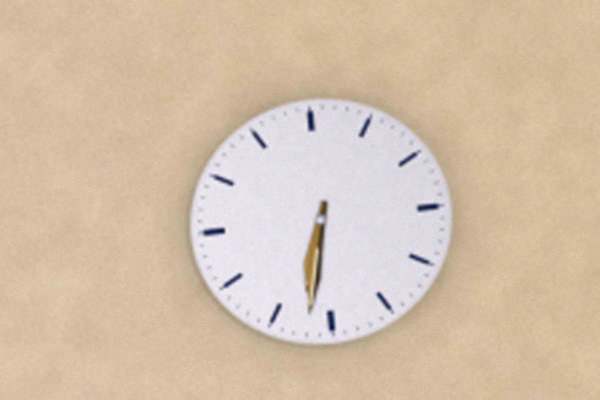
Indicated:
6.32
